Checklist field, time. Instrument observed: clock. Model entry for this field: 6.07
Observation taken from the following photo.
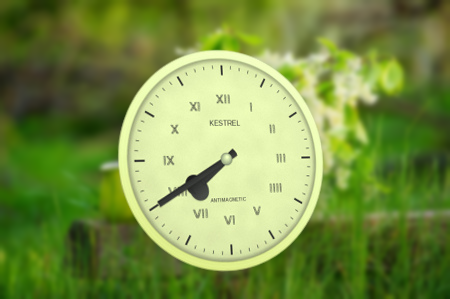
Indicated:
7.40
